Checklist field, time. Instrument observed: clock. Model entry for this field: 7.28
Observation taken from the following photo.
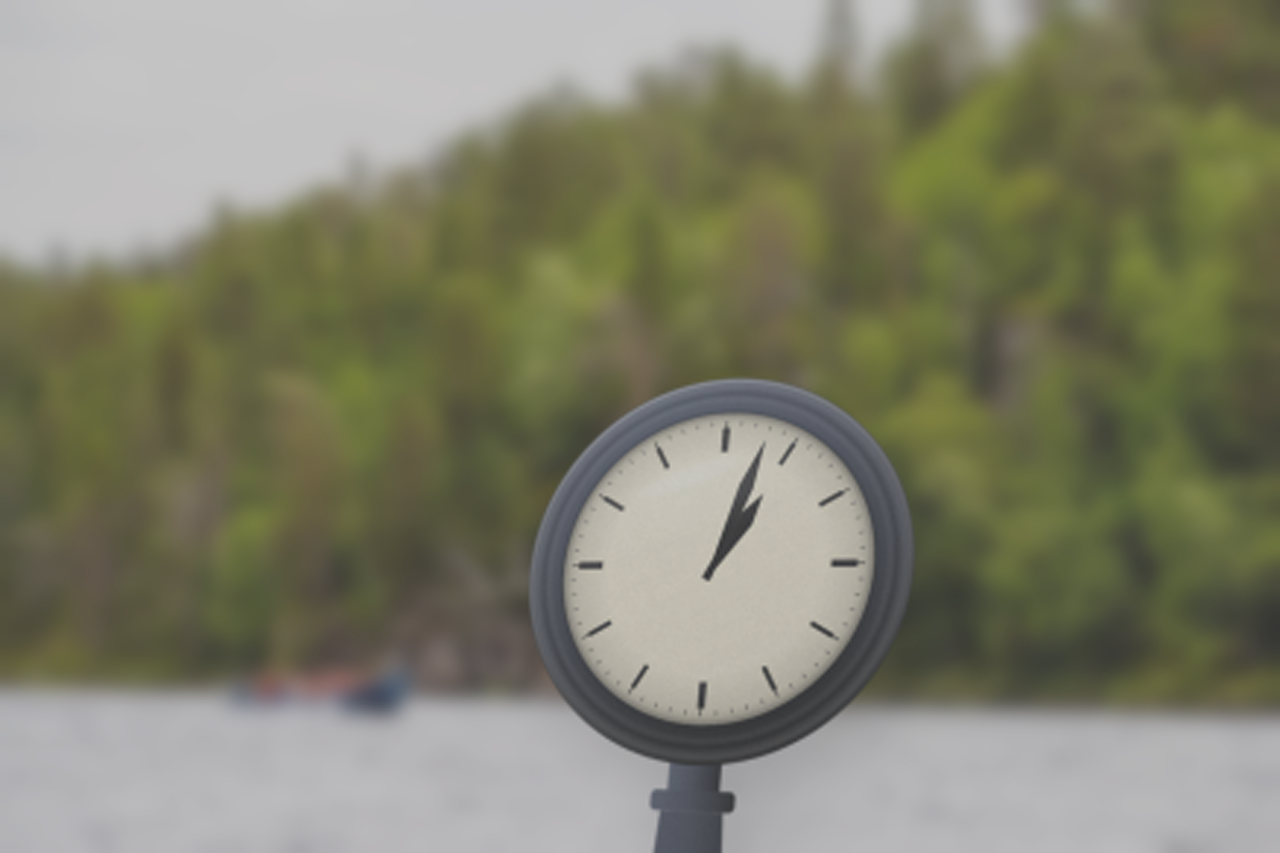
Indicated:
1.03
